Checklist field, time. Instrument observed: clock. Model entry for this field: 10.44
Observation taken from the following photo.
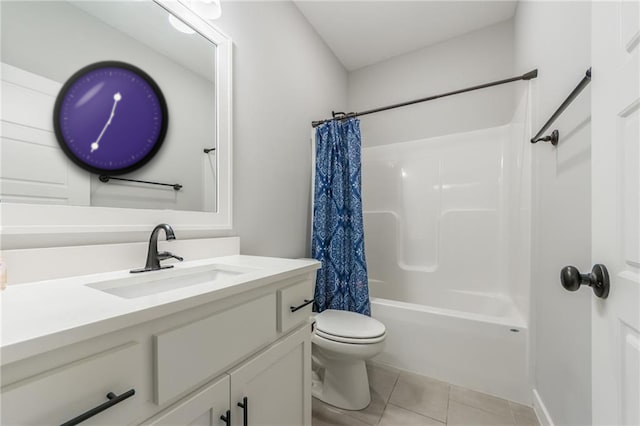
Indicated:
12.35
